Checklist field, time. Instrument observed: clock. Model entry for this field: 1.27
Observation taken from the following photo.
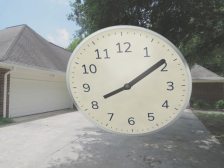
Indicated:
8.09
